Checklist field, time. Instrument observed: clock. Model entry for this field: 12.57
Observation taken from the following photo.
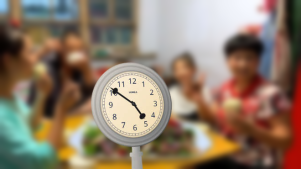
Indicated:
4.51
